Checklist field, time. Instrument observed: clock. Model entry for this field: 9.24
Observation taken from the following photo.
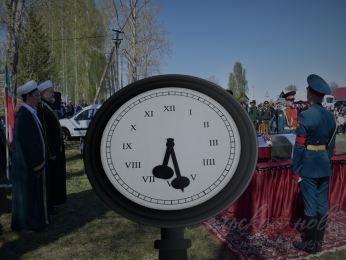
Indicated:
6.28
